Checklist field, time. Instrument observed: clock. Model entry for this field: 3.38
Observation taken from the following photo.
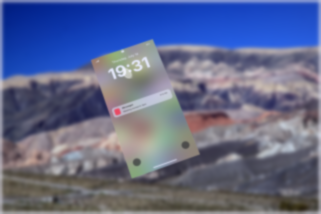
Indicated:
19.31
